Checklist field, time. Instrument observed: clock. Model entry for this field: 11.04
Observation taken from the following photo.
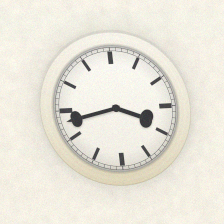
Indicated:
3.43
